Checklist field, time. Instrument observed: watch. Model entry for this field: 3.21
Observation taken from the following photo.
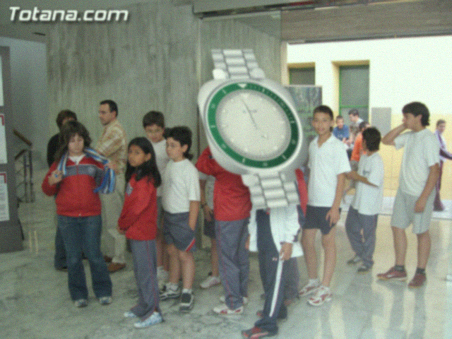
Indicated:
4.58
